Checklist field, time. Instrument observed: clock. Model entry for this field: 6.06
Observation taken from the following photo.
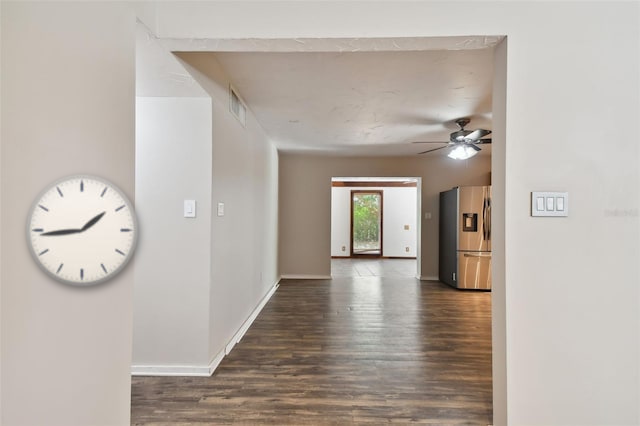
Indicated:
1.44
